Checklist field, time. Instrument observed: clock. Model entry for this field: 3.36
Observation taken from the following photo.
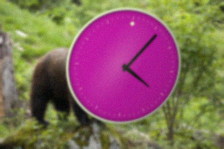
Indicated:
4.06
